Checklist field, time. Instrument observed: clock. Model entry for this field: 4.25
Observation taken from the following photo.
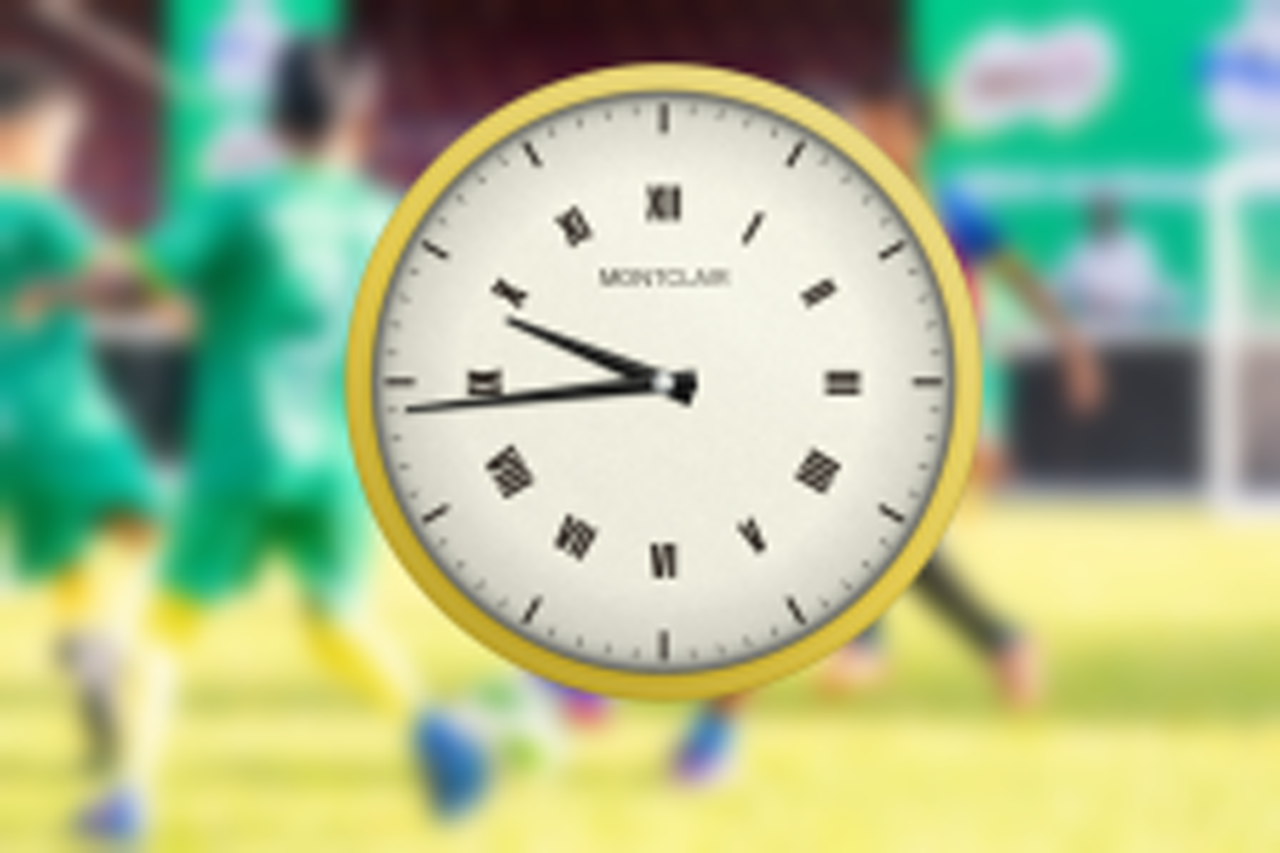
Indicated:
9.44
